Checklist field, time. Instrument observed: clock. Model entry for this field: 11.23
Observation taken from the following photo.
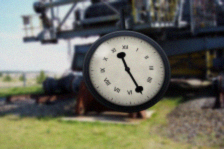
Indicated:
11.26
